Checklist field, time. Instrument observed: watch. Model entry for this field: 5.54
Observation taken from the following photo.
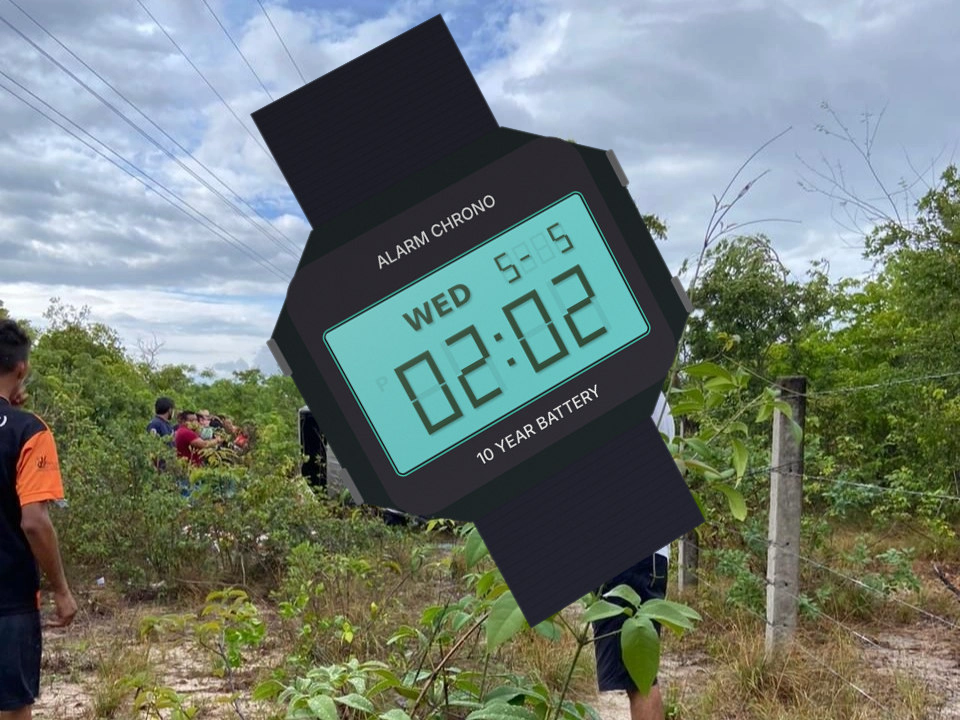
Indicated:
2.02
